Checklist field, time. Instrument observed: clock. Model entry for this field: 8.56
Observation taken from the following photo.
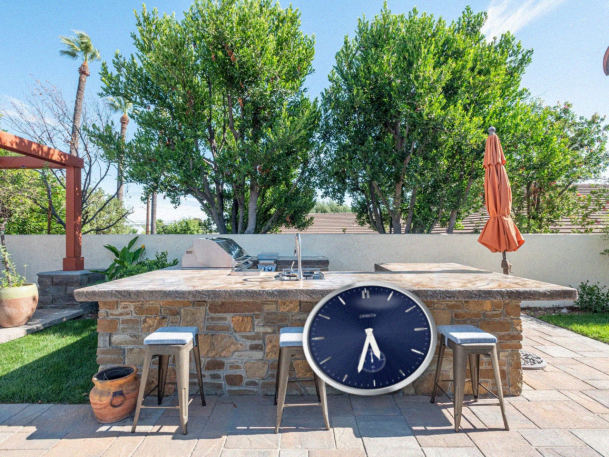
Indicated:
5.33
